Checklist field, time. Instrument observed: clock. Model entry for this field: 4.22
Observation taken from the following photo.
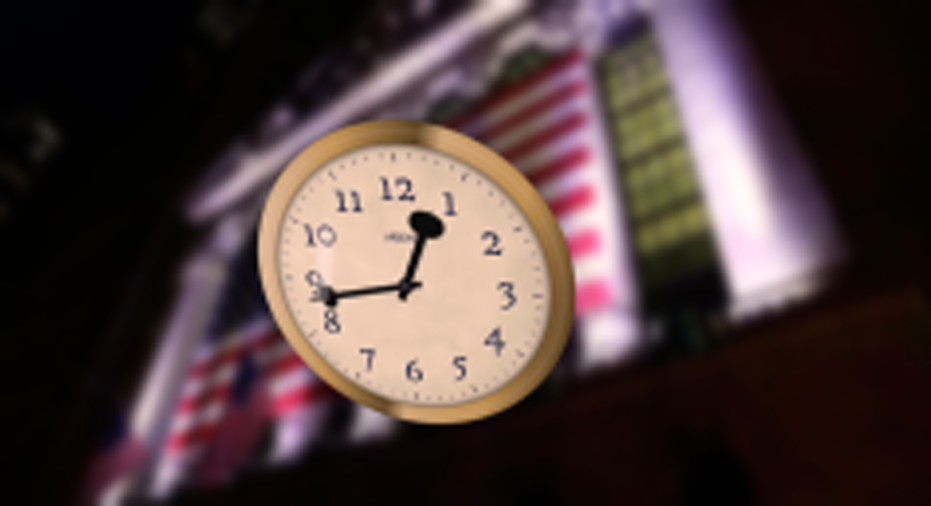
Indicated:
12.43
